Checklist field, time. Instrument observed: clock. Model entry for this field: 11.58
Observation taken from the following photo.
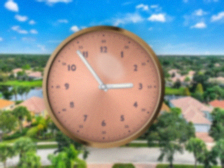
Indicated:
2.54
